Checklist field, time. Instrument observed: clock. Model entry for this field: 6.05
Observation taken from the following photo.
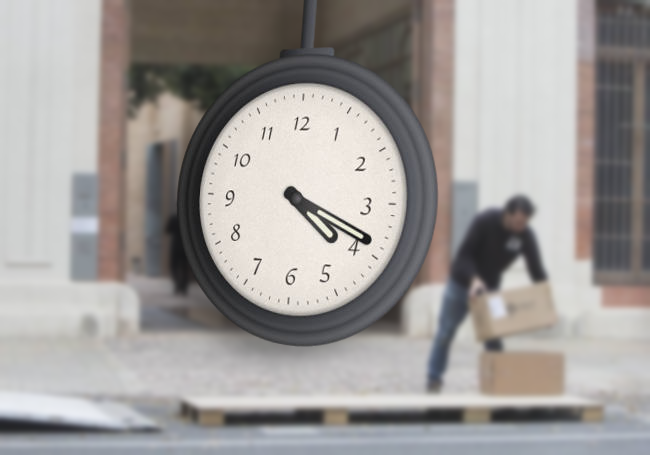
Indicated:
4.19
